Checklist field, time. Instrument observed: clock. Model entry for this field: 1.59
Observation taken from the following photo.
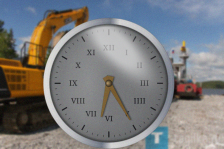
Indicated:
6.25
